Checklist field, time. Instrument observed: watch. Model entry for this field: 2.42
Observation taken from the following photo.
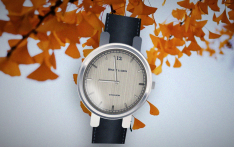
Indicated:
8.58
